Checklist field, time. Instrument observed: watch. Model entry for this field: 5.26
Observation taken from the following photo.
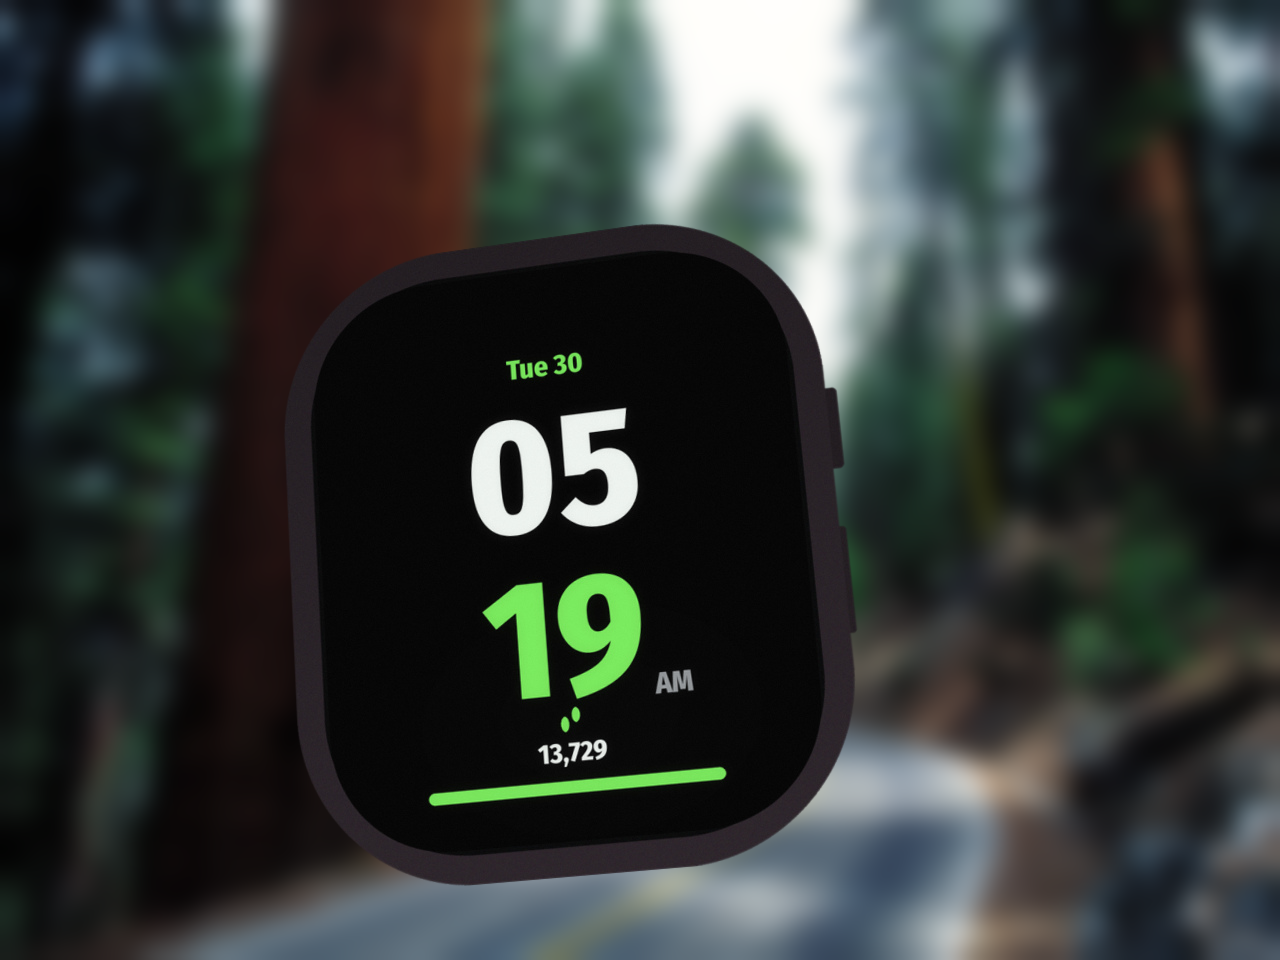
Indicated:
5.19
